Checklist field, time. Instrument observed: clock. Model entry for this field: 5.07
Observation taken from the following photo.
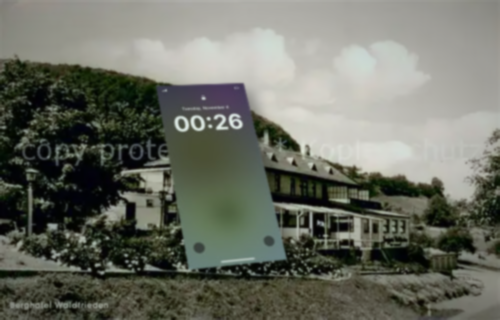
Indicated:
0.26
